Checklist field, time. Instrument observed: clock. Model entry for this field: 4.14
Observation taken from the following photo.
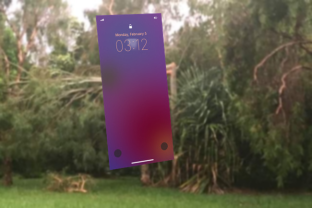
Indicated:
3.12
